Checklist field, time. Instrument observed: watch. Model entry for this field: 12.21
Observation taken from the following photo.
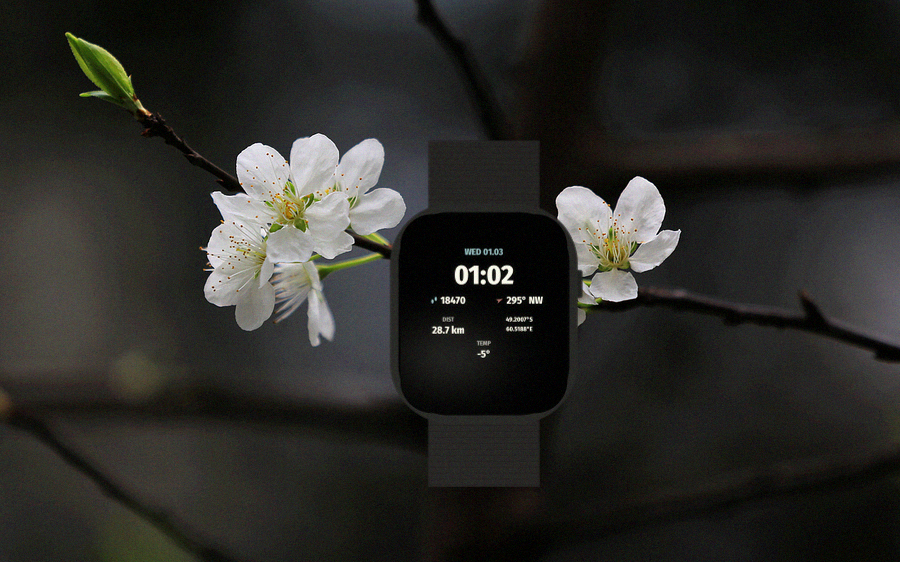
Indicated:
1.02
